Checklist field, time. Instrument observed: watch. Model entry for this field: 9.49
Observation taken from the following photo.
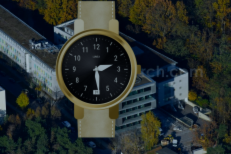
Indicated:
2.29
